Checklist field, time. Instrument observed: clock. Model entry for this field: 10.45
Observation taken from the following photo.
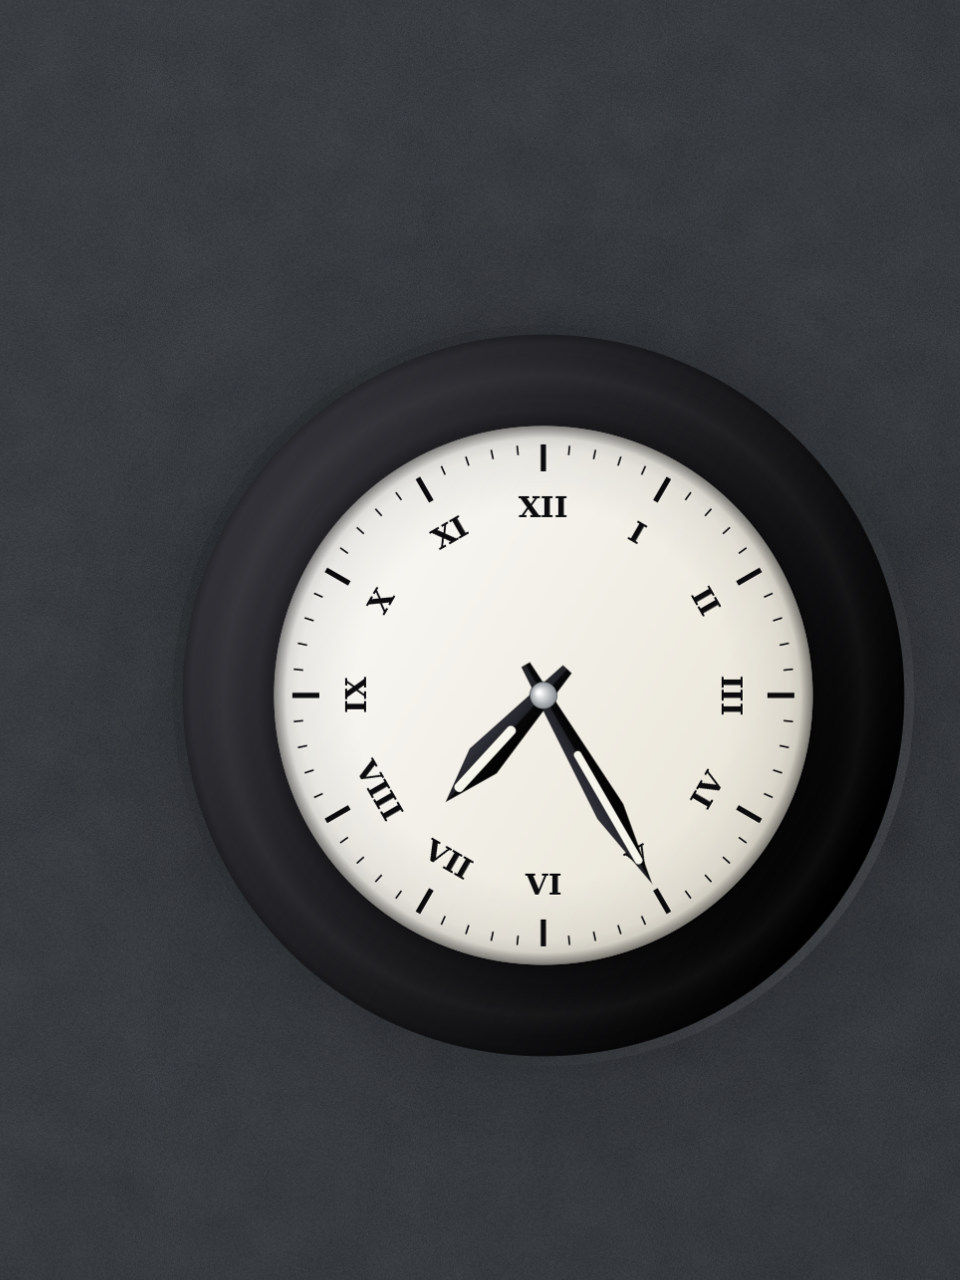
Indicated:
7.25
